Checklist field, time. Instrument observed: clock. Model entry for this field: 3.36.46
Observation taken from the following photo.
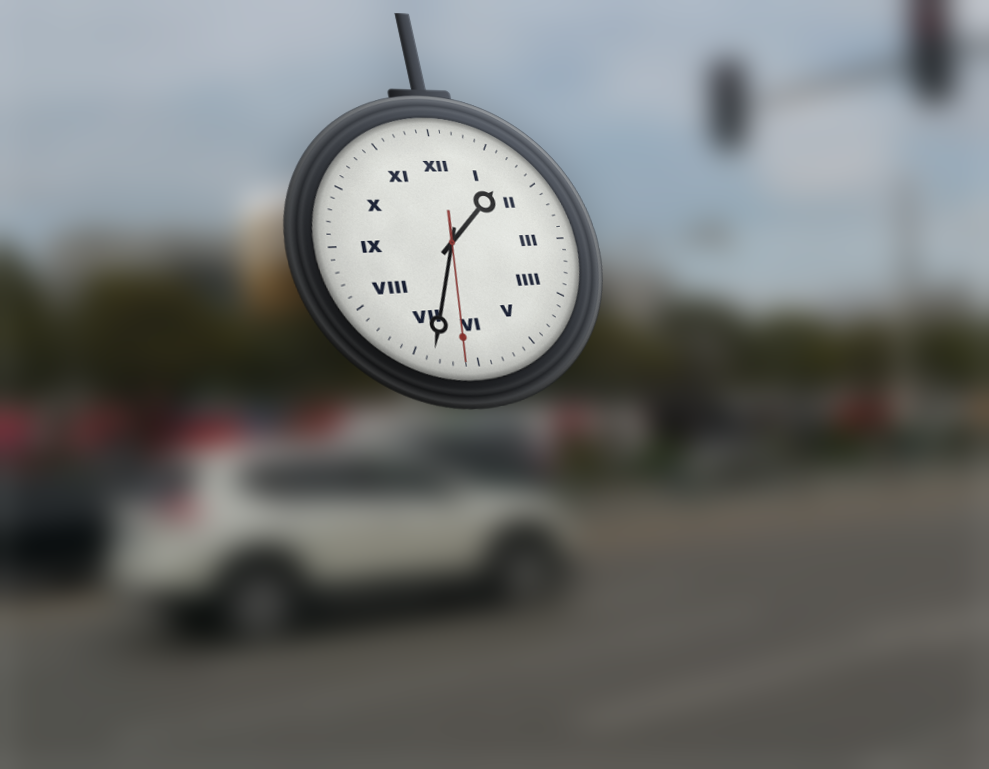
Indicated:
1.33.31
